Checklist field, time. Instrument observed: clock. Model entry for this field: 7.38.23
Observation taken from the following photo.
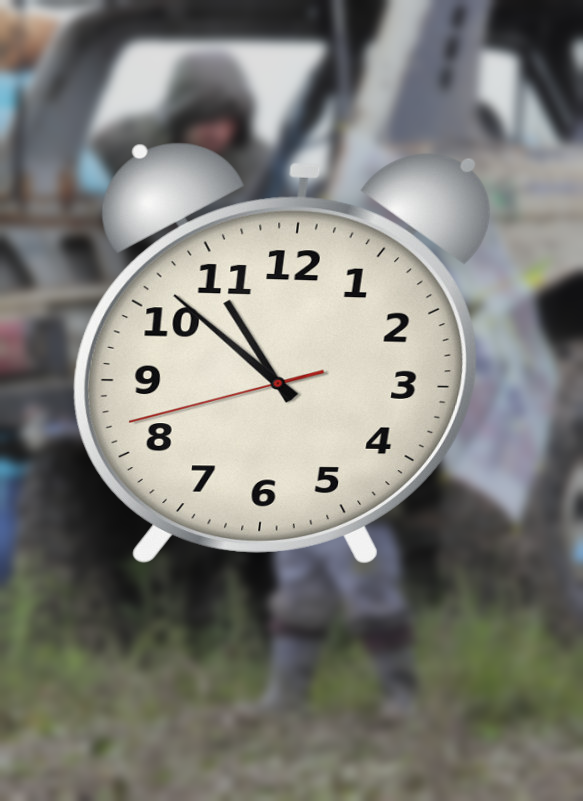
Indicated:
10.51.42
